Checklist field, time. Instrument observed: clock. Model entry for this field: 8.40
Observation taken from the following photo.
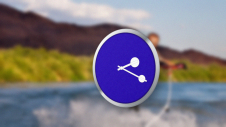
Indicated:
2.19
